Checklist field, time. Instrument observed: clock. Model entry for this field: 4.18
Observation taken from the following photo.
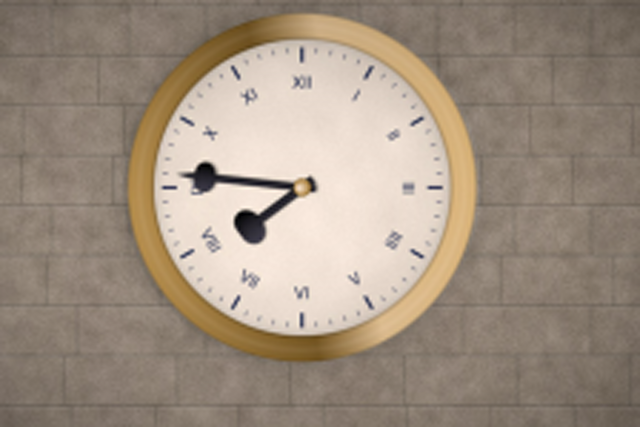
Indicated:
7.46
